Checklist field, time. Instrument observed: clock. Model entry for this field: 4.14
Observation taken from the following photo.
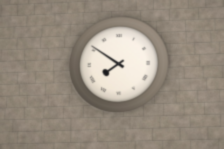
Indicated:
7.51
